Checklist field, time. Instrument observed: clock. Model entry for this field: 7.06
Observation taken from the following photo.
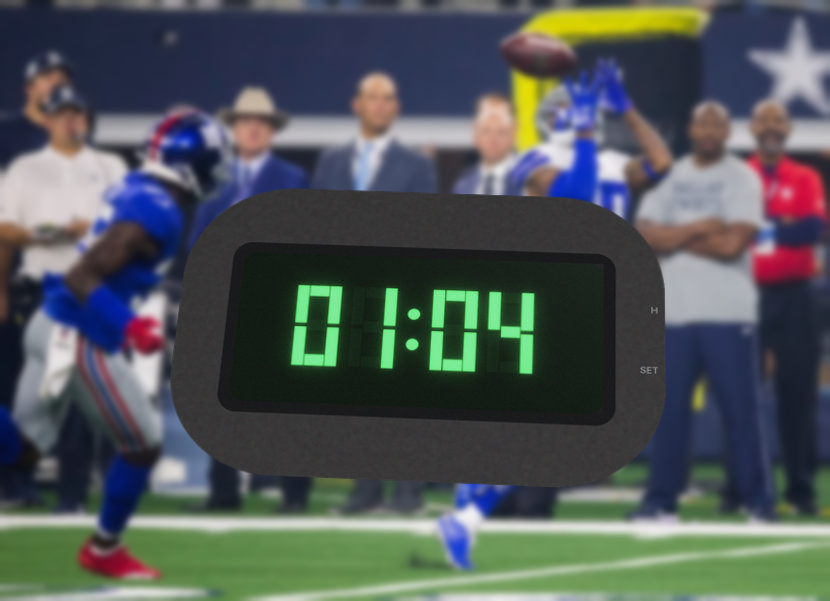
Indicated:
1.04
